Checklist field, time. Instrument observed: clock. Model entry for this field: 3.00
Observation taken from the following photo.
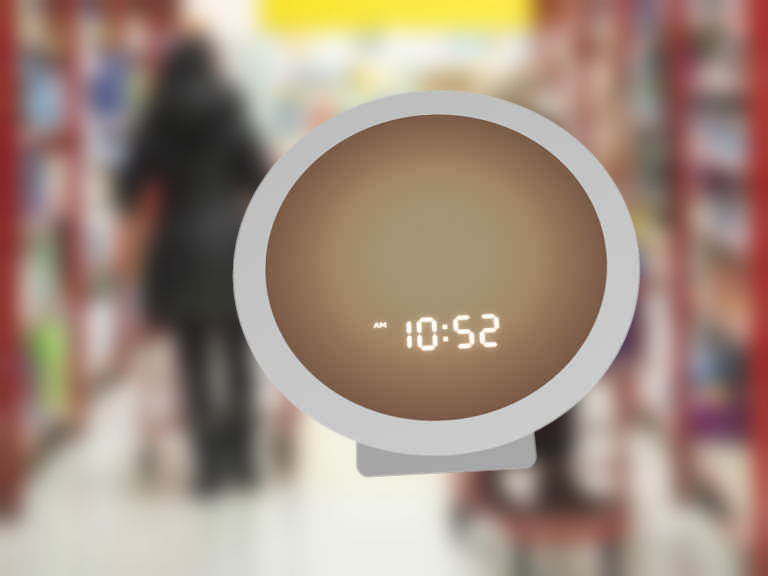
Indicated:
10.52
